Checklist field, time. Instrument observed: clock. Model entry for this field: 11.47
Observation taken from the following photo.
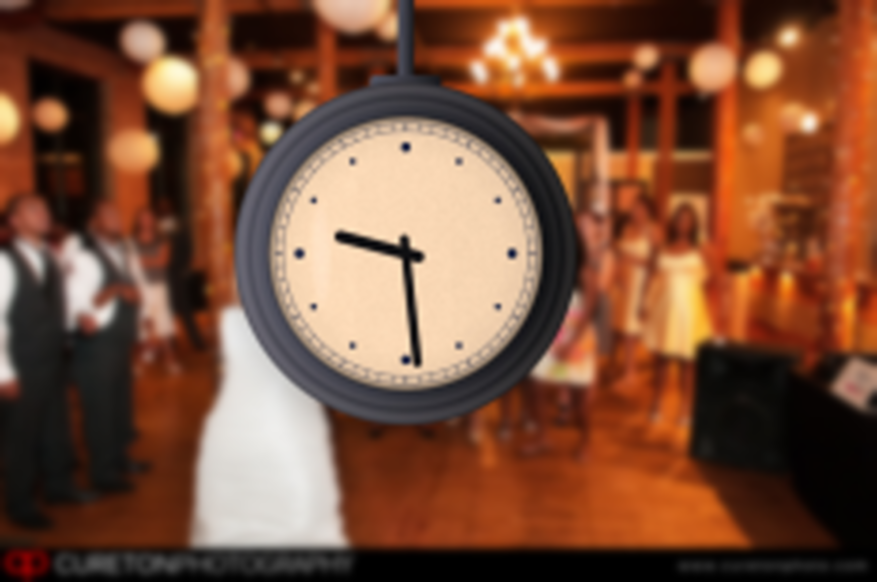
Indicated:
9.29
